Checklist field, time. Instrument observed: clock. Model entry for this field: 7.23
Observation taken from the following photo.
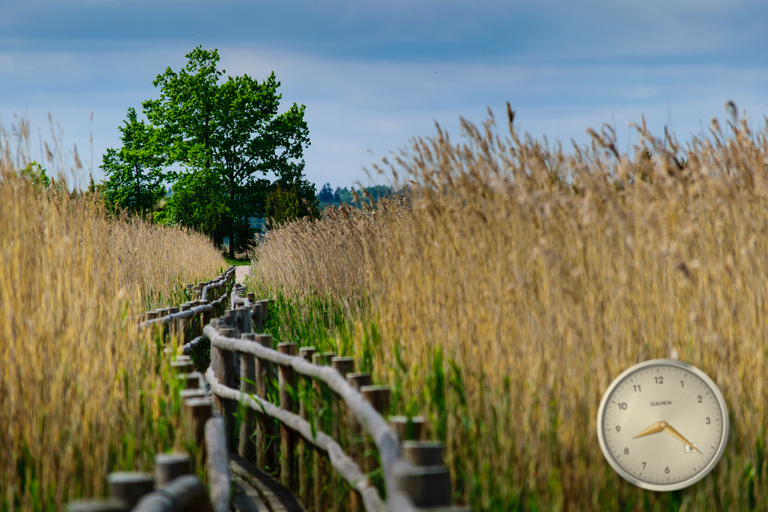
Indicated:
8.22
